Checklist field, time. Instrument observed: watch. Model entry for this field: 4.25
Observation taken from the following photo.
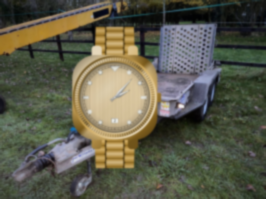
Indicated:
2.07
